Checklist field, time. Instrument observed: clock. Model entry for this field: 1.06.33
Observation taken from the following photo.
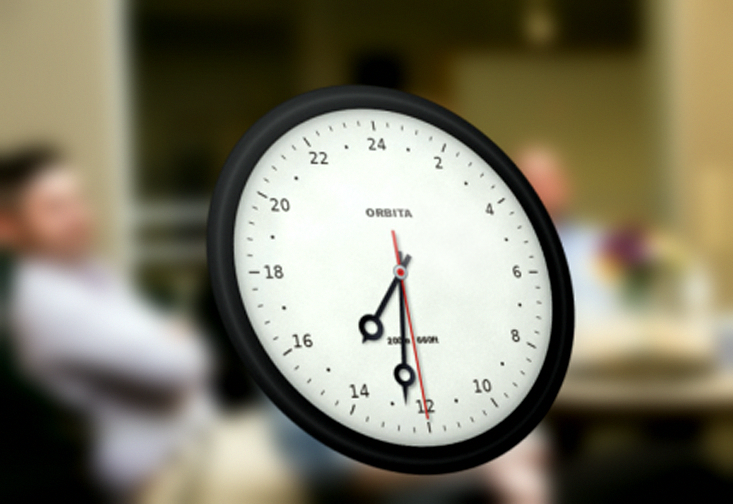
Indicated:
14.31.30
